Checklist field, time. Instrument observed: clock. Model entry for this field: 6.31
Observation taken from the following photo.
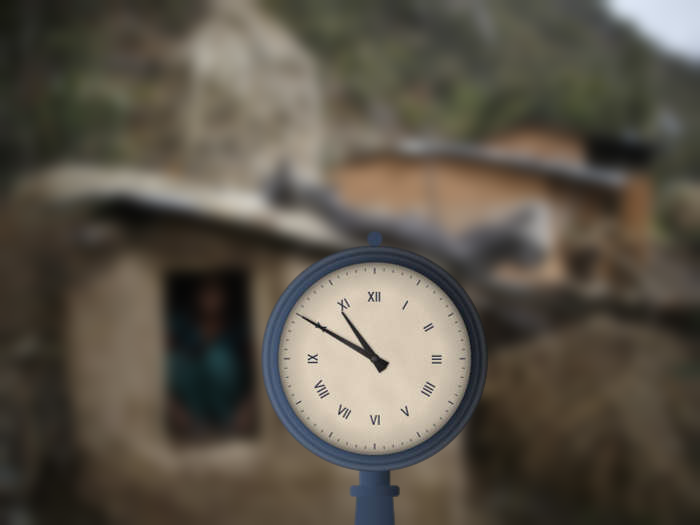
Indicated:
10.50
